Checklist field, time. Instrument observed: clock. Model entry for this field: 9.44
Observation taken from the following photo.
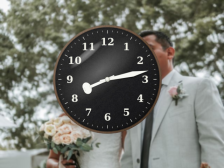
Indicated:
8.13
